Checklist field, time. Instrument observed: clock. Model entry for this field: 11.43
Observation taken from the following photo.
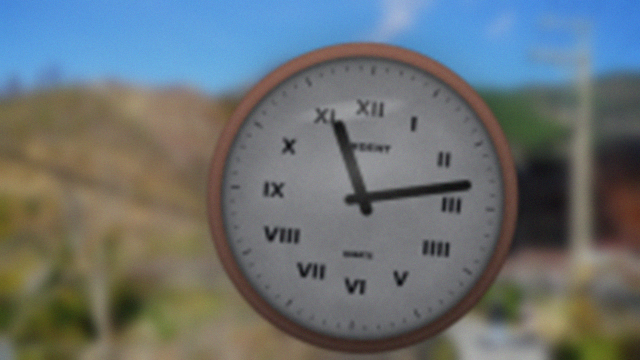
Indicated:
11.13
